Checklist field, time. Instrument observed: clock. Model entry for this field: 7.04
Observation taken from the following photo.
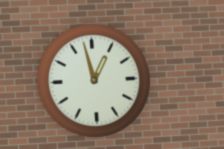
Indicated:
12.58
